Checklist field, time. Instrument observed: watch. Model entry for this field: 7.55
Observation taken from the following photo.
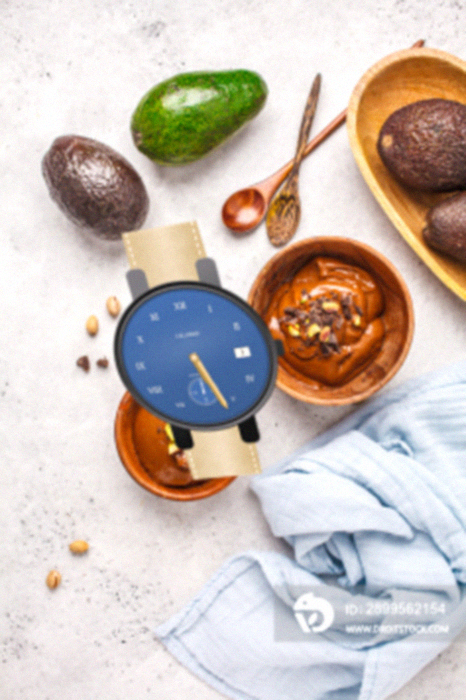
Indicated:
5.27
